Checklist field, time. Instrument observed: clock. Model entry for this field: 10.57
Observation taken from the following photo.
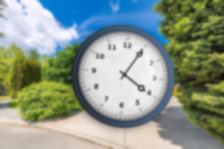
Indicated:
4.05
